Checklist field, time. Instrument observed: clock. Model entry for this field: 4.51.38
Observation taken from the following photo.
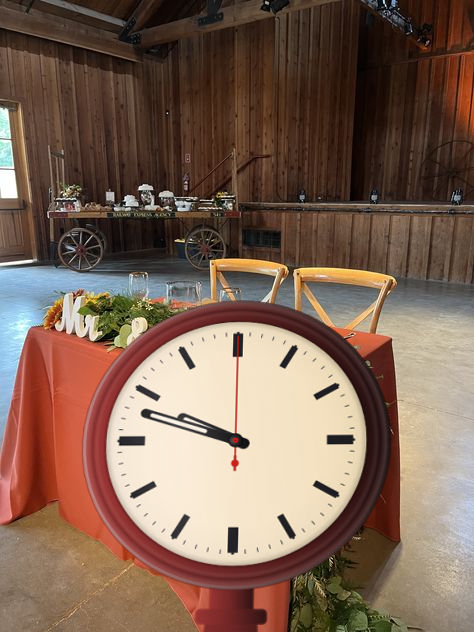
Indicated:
9.48.00
